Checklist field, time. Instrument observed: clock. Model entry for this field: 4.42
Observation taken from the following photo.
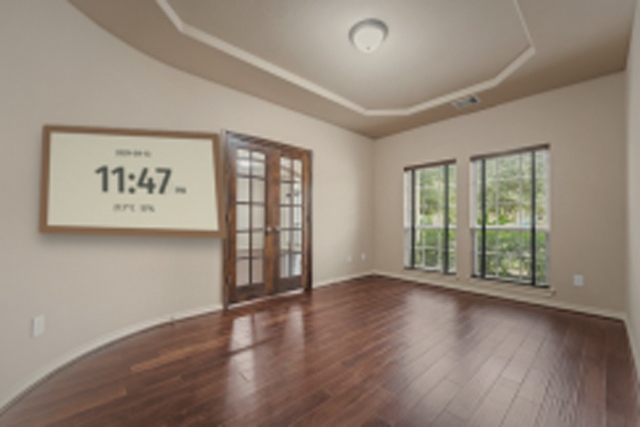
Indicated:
11.47
